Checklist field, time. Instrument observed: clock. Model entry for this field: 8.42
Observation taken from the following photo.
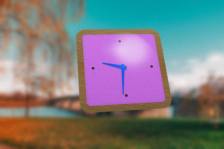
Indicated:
9.31
